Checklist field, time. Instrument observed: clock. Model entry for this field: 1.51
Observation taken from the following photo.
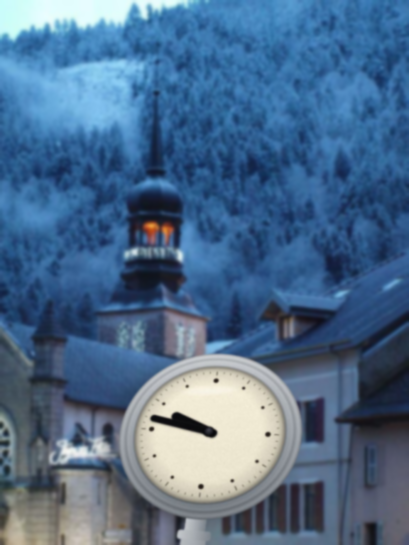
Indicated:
9.47
